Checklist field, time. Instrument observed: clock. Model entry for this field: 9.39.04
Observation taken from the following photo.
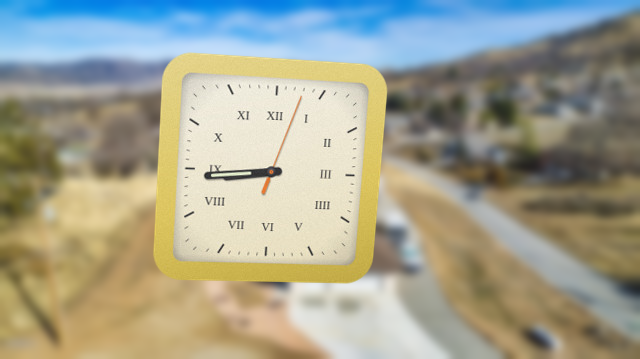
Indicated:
8.44.03
